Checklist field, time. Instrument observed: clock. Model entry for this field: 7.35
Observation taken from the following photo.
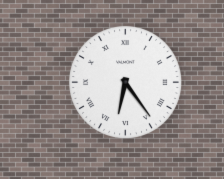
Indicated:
6.24
